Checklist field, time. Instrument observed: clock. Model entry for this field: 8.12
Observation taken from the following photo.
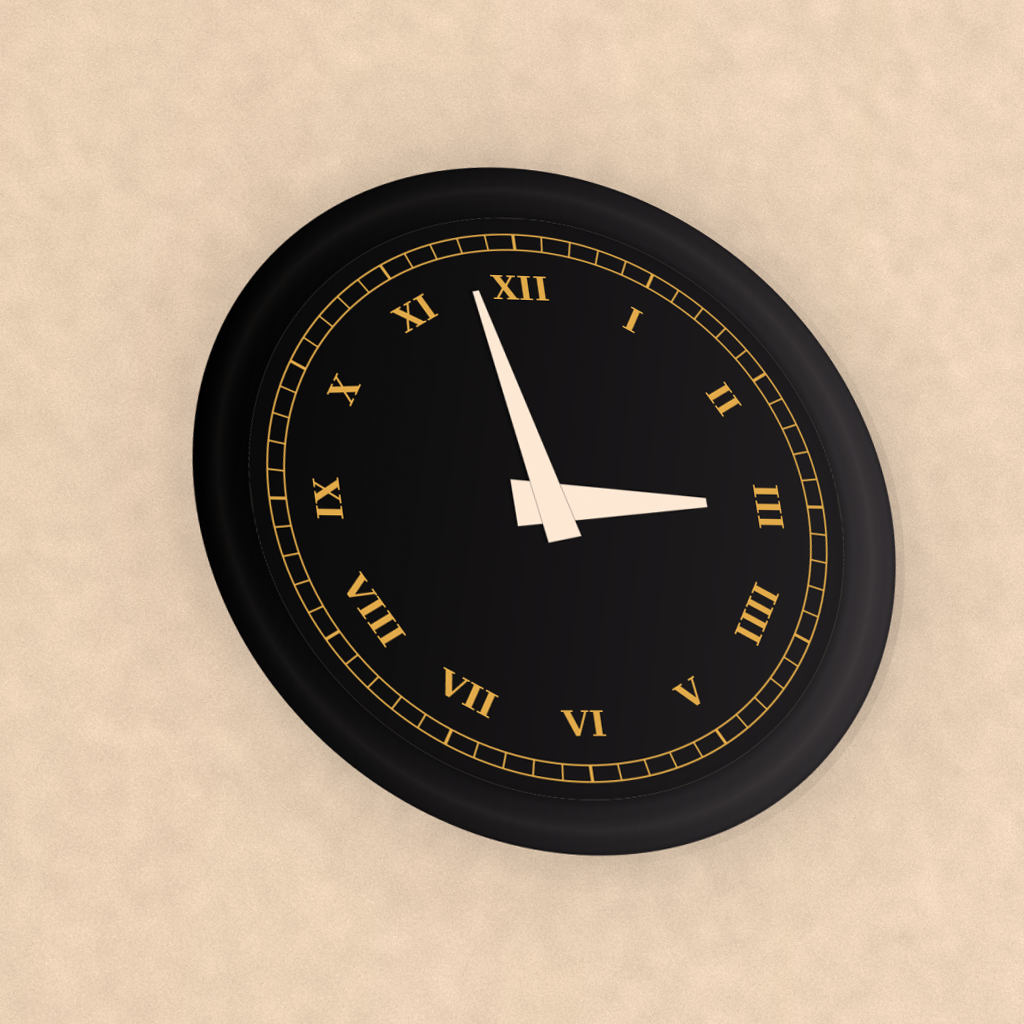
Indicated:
2.58
